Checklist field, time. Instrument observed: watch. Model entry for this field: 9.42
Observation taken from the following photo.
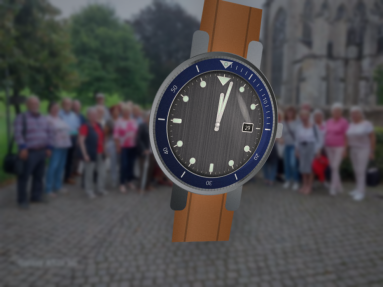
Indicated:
12.02
